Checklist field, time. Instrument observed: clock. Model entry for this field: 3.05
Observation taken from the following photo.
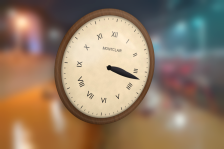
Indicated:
3.17
